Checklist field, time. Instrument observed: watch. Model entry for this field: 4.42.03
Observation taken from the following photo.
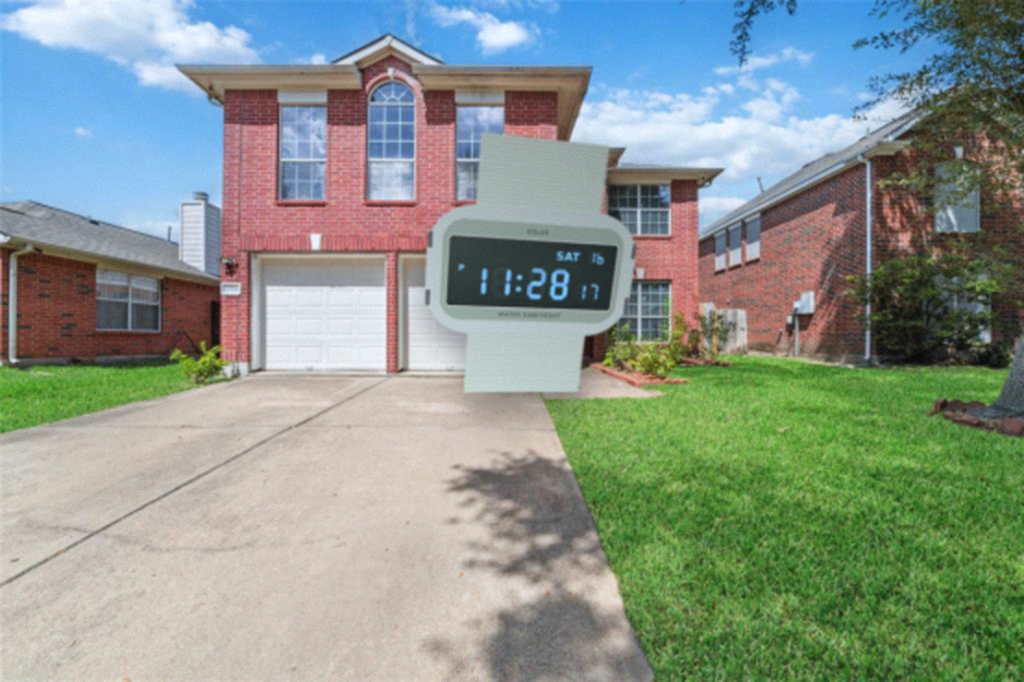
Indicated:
11.28.17
